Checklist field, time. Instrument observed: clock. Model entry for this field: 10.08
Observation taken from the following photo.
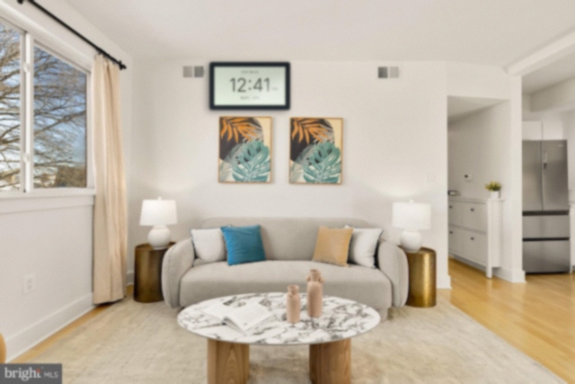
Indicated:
12.41
